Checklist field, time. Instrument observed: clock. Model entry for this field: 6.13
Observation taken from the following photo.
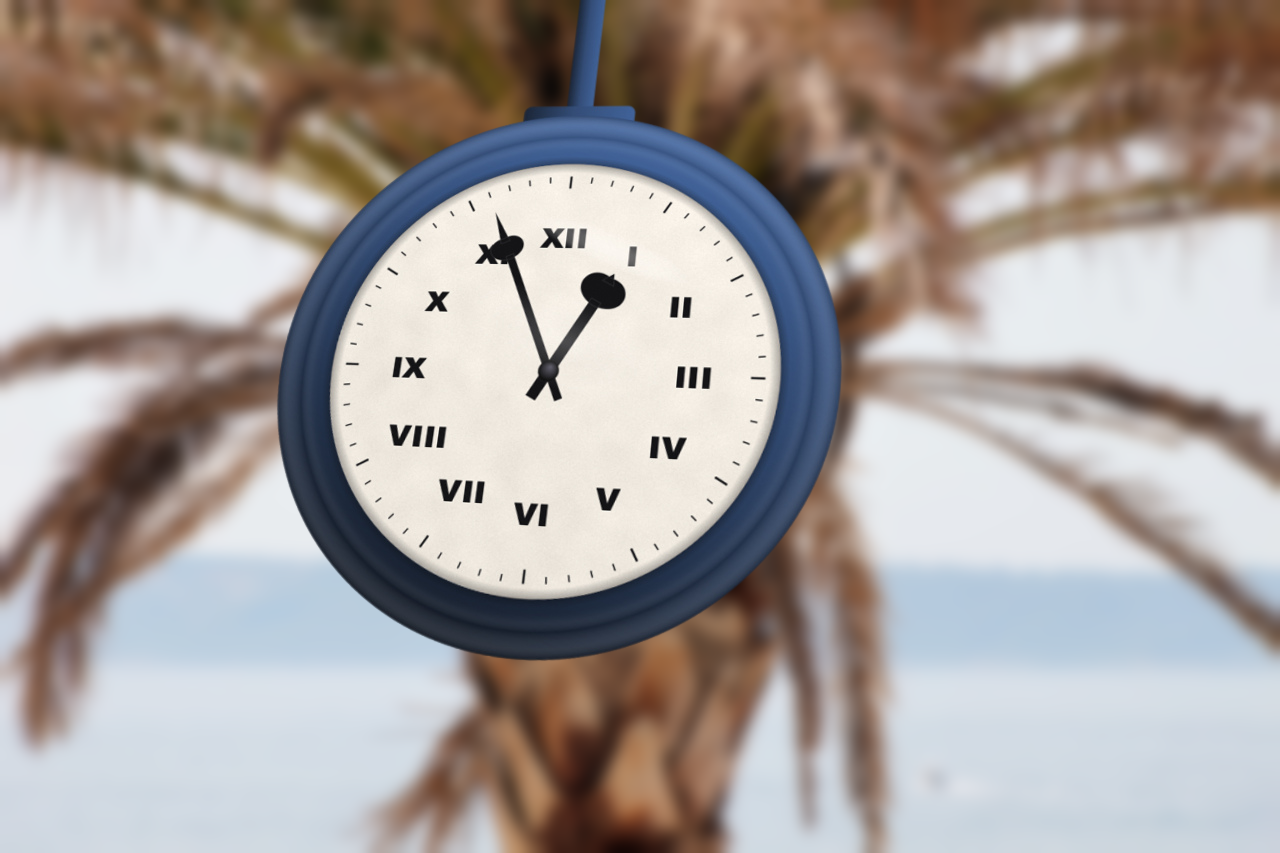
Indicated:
12.56
